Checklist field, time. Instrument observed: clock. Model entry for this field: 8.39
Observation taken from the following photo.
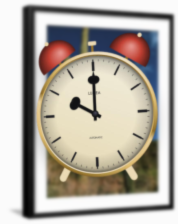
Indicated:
10.00
